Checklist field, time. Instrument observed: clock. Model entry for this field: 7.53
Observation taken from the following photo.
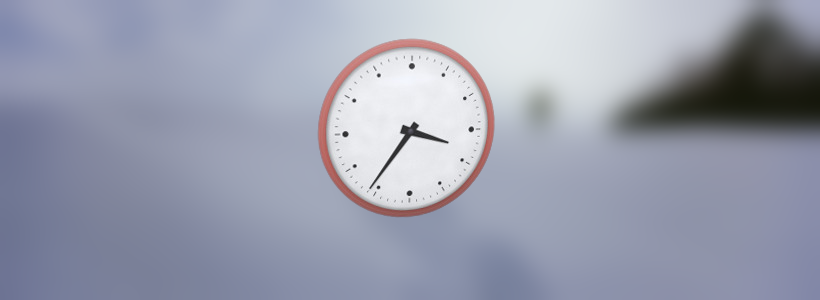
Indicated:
3.36
